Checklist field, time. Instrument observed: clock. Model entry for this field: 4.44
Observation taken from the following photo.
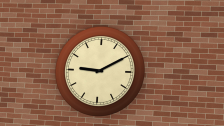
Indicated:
9.10
